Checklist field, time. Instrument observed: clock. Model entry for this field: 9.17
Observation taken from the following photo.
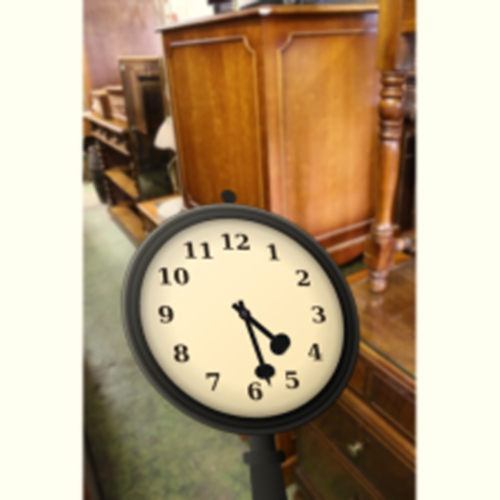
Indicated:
4.28
